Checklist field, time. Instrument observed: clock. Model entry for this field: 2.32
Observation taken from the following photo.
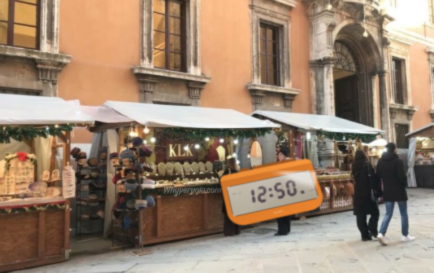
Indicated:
12.50
